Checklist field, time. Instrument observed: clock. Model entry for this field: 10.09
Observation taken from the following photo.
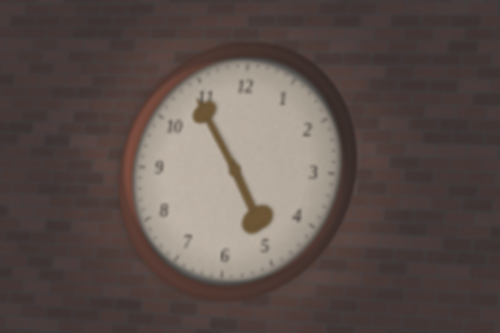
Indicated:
4.54
